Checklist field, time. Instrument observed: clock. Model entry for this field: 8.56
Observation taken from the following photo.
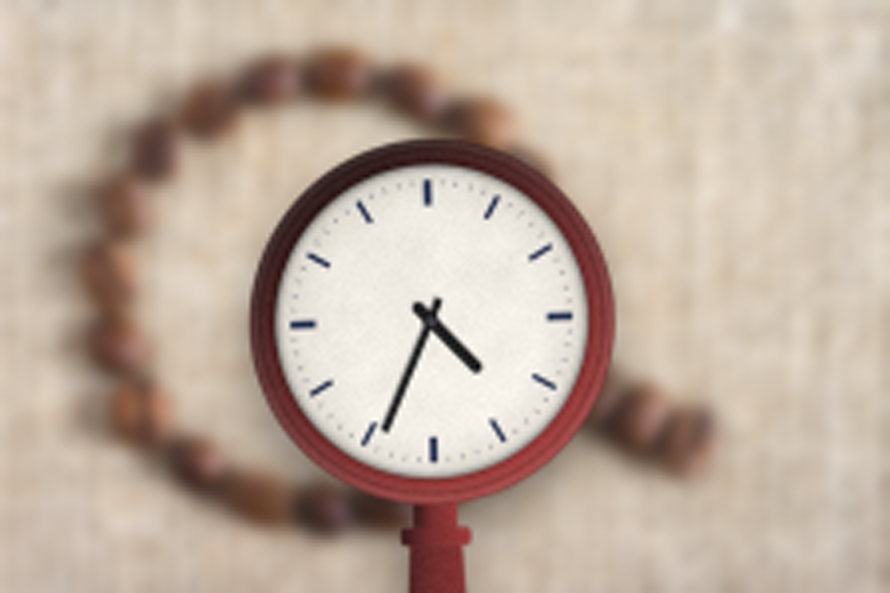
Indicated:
4.34
